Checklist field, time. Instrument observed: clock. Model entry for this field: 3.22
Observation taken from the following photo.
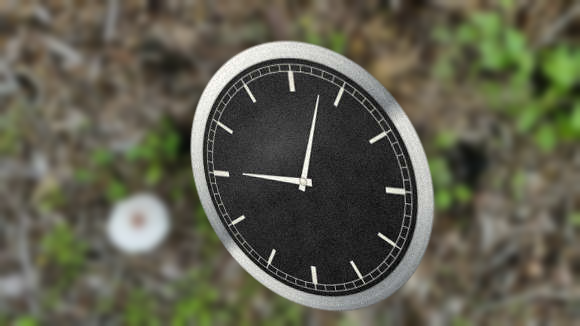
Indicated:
9.03
